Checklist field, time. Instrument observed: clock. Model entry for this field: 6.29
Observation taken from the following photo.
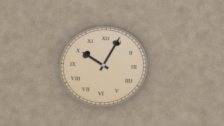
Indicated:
10.04
